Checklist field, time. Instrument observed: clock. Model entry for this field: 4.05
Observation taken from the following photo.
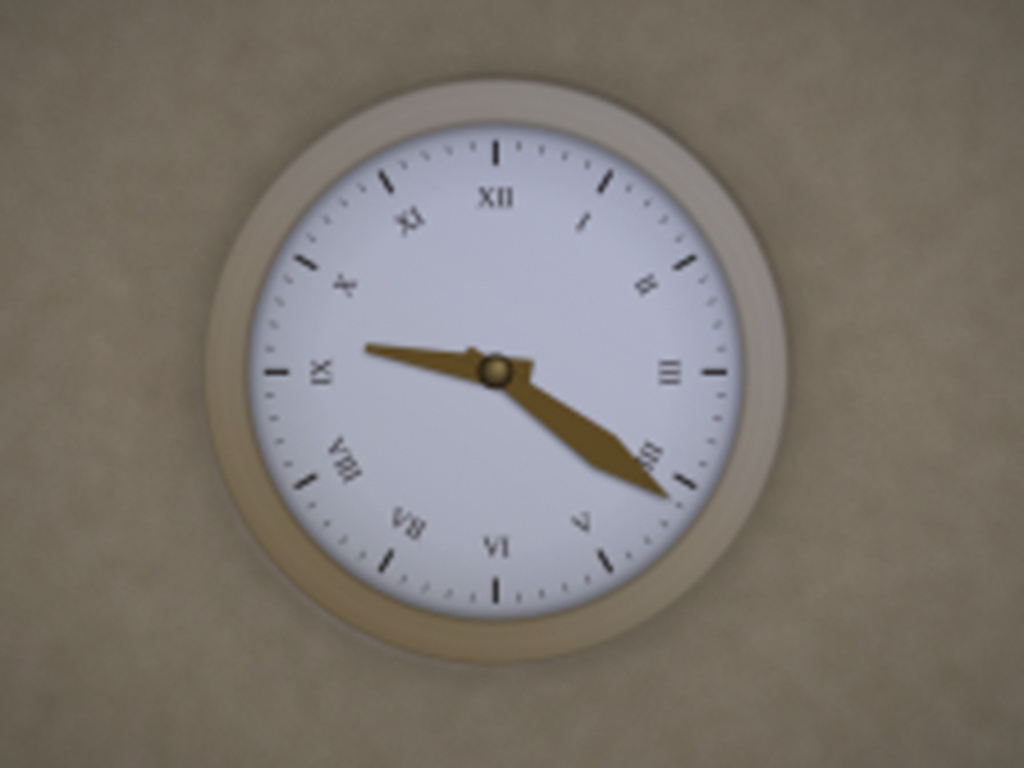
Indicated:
9.21
